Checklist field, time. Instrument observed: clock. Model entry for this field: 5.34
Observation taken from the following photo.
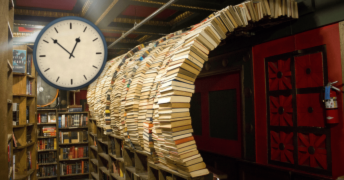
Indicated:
12.52
